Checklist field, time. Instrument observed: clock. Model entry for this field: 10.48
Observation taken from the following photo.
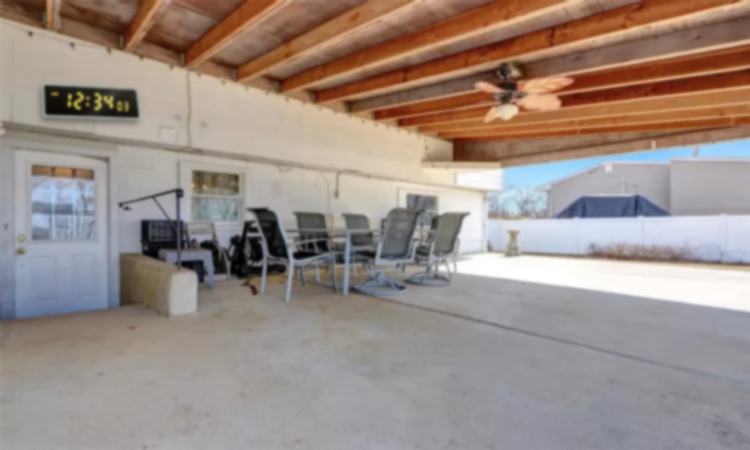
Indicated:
12.34
